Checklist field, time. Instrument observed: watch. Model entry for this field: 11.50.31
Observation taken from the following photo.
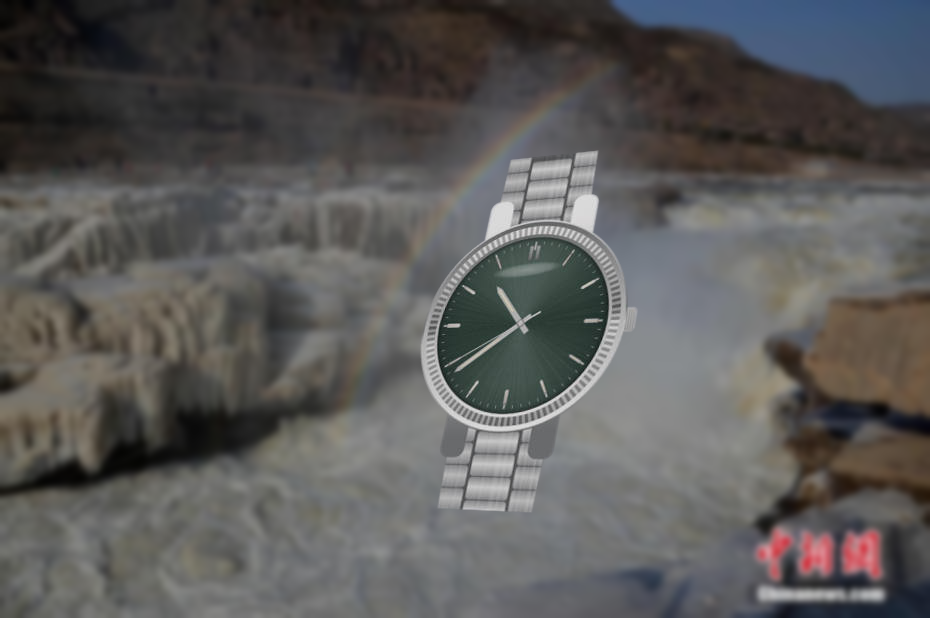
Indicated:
10.38.40
